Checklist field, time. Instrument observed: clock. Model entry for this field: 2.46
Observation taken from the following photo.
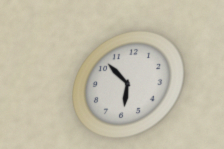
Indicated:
5.52
